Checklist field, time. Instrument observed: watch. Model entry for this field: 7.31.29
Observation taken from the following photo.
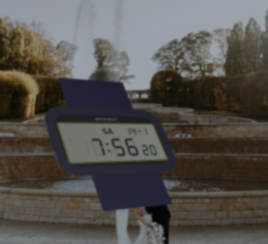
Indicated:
7.56.20
